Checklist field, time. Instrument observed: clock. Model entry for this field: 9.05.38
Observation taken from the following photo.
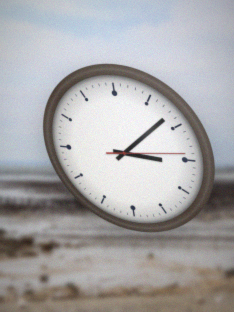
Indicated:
3.08.14
